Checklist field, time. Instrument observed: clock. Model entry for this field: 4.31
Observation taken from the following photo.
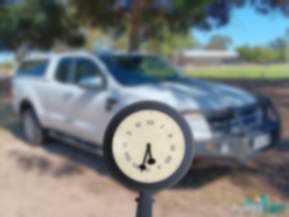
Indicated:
5.32
